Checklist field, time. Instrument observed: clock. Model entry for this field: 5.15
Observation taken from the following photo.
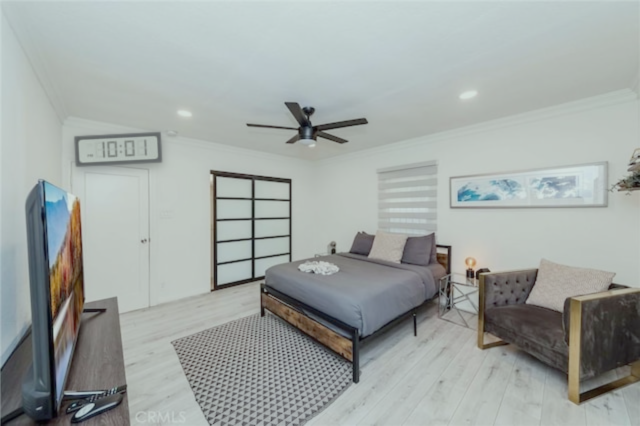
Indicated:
10.01
